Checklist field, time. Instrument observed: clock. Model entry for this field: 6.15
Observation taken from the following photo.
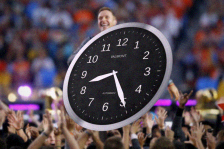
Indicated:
8.25
